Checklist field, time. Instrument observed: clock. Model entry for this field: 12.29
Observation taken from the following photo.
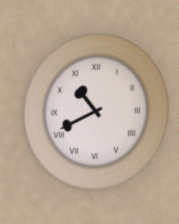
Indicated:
10.41
